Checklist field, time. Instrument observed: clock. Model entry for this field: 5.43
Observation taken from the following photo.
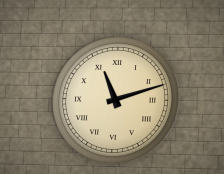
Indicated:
11.12
